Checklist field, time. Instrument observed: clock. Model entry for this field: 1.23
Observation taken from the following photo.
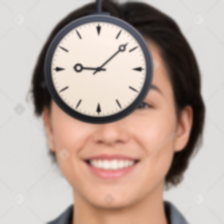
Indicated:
9.08
